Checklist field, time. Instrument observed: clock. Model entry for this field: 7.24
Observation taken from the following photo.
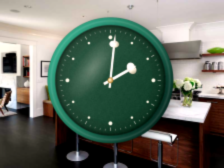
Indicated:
2.01
